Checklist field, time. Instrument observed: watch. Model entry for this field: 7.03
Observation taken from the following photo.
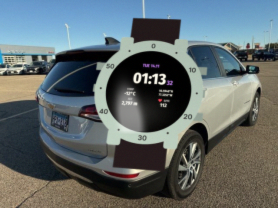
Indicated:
1.13
